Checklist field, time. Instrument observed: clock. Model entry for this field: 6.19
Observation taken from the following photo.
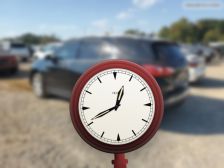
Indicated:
12.41
